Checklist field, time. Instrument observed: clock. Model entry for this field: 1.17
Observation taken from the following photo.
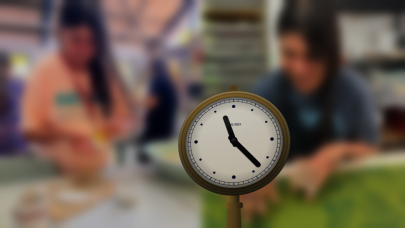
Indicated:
11.23
